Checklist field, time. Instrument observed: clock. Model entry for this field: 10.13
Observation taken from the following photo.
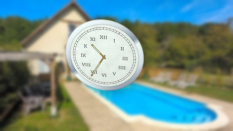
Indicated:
10.35
